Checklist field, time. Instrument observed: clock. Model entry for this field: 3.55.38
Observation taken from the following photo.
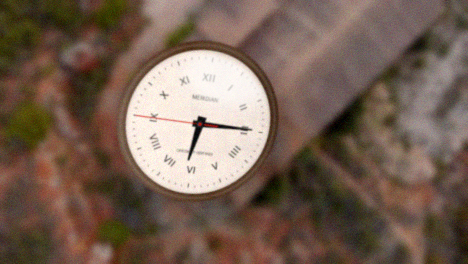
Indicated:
6.14.45
